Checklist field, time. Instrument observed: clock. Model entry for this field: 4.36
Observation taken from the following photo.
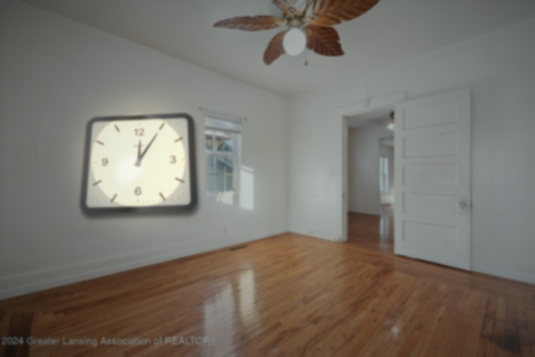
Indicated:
12.05
